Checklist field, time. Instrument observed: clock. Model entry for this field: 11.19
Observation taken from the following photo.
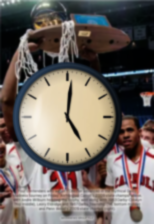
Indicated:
5.01
